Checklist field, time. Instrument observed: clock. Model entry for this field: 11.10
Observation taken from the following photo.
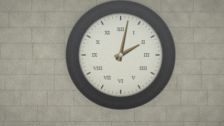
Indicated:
2.02
